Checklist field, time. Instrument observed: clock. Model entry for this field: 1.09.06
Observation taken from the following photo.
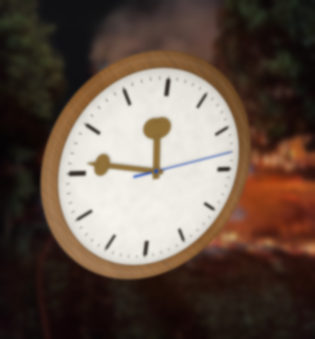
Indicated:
11.46.13
